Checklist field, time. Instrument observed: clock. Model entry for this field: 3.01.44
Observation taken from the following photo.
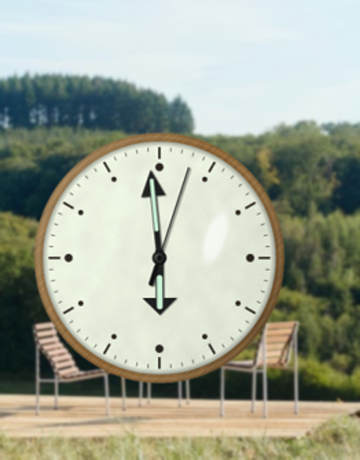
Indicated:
5.59.03
